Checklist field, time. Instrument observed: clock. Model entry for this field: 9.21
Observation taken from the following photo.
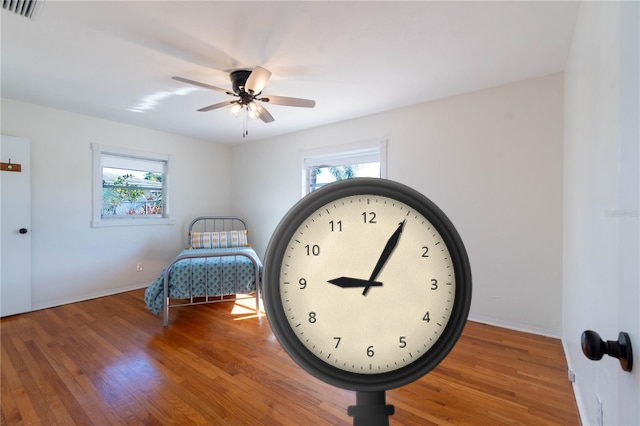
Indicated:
9.05
